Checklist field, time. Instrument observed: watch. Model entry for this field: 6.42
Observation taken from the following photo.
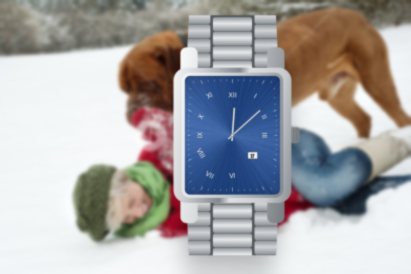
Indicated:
12.08
